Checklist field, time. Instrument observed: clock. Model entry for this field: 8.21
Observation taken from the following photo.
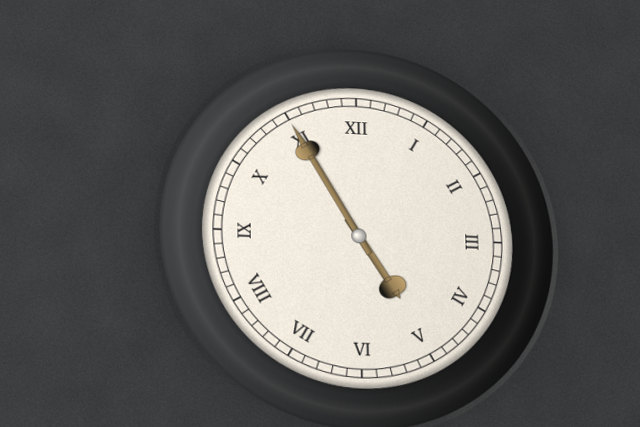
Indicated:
4.55
